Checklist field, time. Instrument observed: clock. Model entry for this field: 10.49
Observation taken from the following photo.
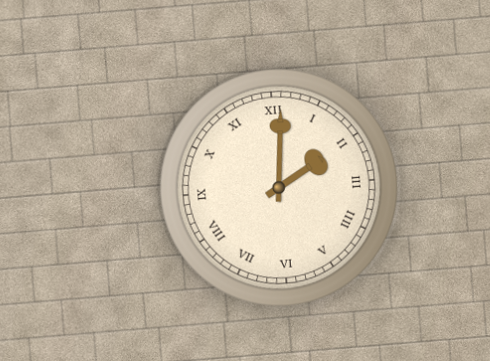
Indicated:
2.01
